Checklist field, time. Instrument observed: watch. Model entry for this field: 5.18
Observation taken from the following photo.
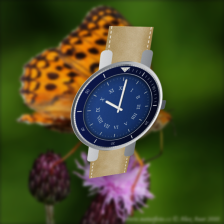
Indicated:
10.01
